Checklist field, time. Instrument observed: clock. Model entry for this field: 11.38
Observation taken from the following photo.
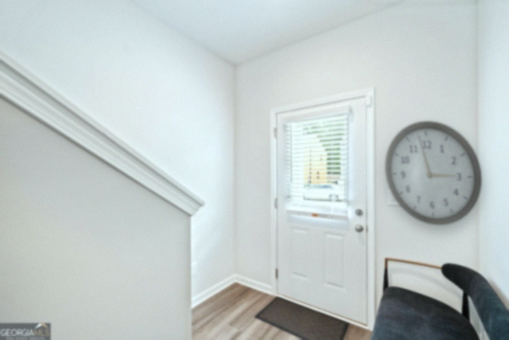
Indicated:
2.58
